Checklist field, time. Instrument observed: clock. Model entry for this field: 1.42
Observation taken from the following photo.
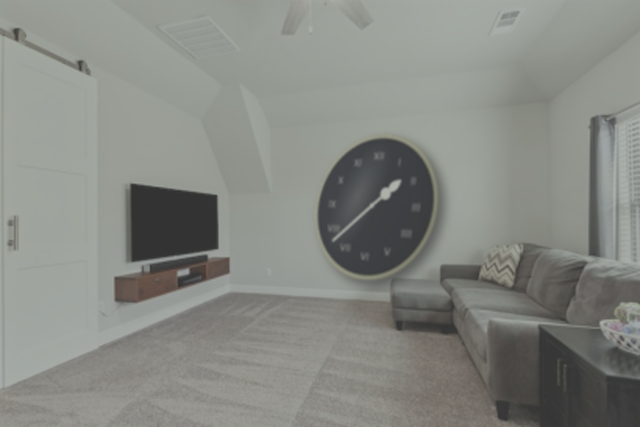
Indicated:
1.38
